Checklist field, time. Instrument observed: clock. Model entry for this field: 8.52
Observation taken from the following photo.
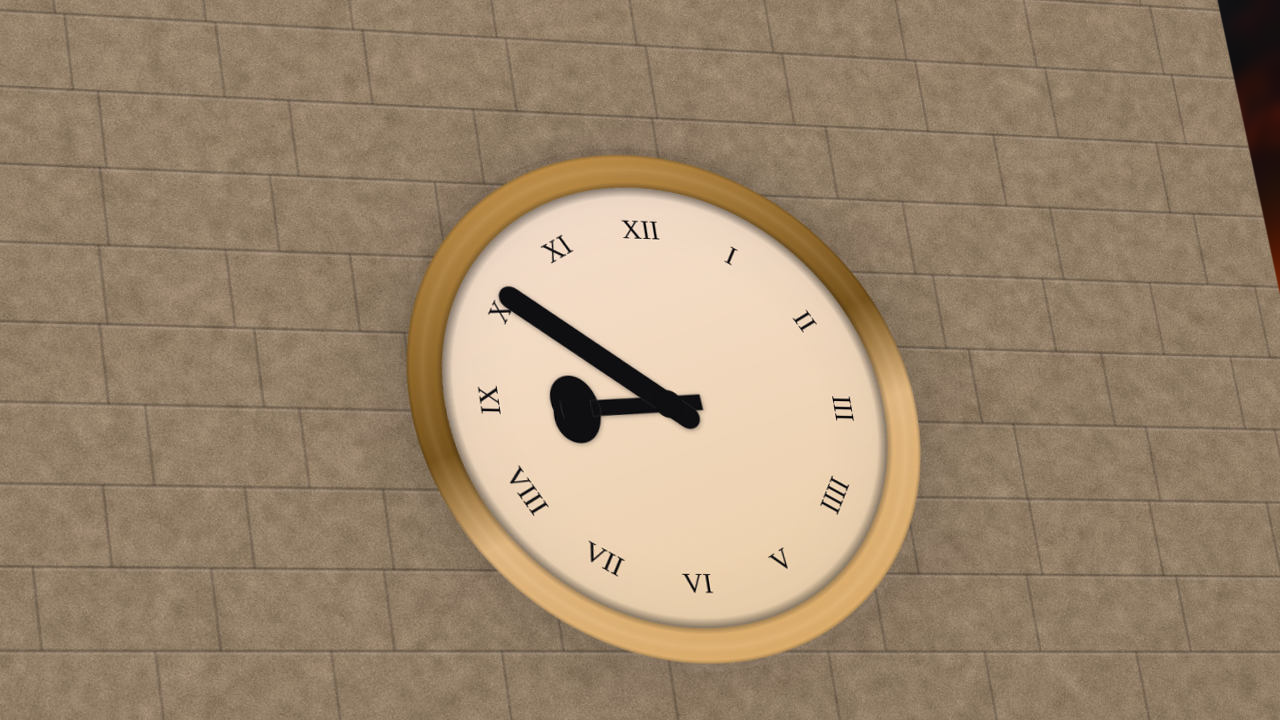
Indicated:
8.51
